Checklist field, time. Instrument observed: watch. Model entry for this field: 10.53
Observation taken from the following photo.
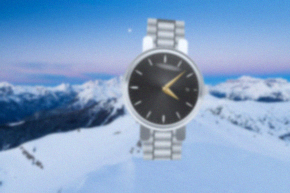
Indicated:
4.08
